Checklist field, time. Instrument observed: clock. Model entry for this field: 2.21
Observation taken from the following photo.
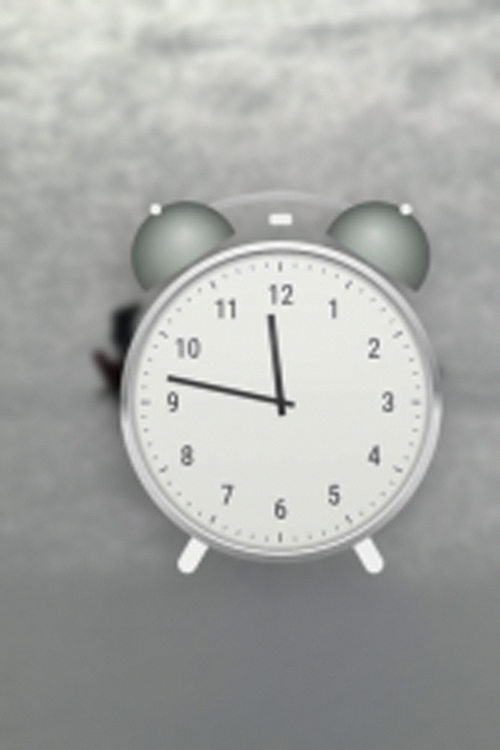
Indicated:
11.47
